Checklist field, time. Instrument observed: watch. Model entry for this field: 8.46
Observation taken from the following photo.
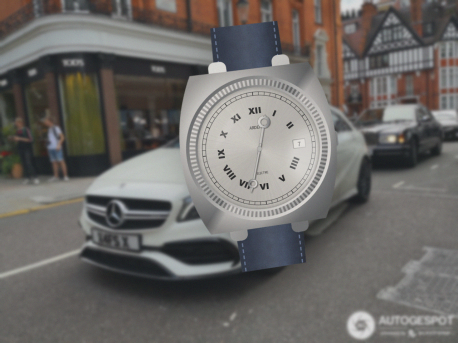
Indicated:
12.33
